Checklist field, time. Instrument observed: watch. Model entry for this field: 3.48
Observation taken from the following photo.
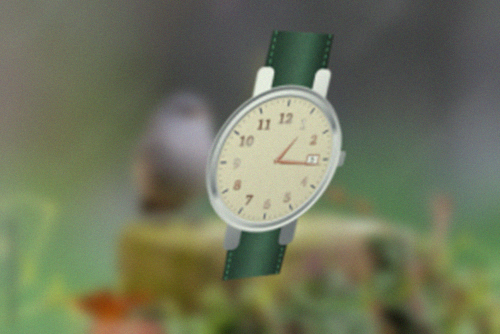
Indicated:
1.16
